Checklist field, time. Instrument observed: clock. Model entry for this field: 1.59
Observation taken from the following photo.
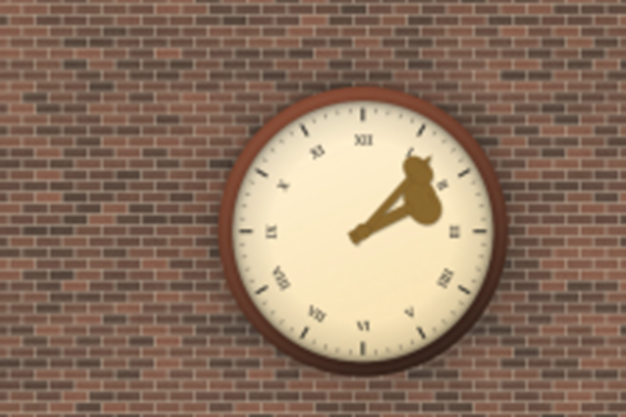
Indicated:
2.07
